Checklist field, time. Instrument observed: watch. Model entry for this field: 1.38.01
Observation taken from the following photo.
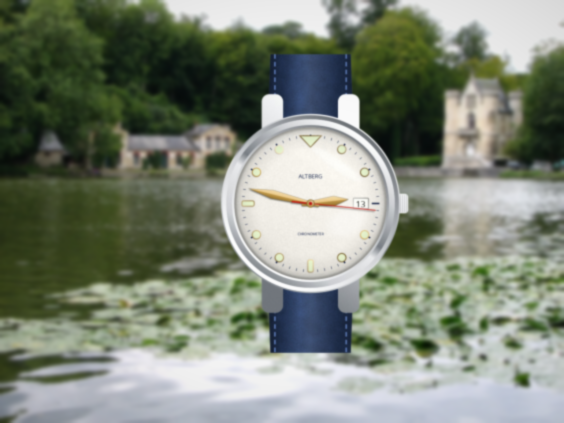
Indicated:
2.47.16
